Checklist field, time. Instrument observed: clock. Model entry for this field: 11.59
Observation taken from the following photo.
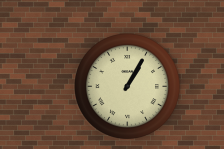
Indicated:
1.05
